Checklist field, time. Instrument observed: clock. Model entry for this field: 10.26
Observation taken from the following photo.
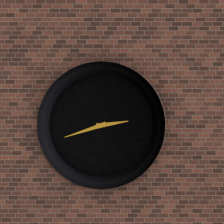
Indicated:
2.42
